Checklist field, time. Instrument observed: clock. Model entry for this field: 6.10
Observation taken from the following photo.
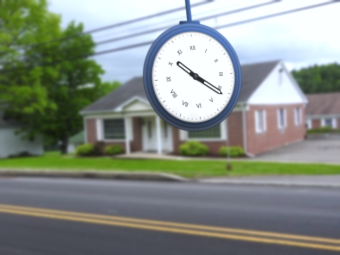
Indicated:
10.21
